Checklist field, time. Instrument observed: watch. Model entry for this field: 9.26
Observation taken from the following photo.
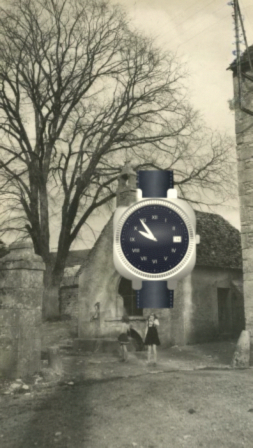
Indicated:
9.54
